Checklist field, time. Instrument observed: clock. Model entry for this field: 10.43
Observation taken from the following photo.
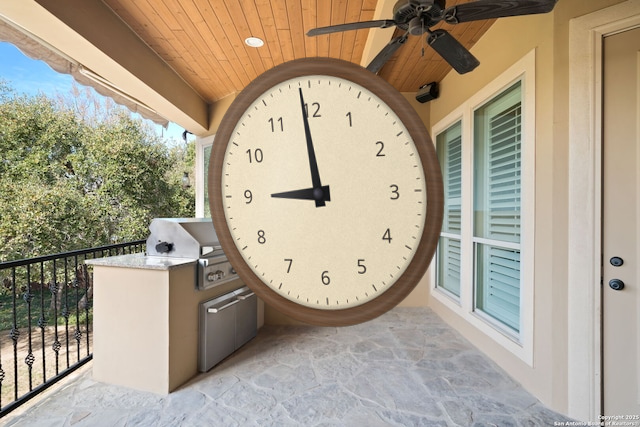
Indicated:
8.59
